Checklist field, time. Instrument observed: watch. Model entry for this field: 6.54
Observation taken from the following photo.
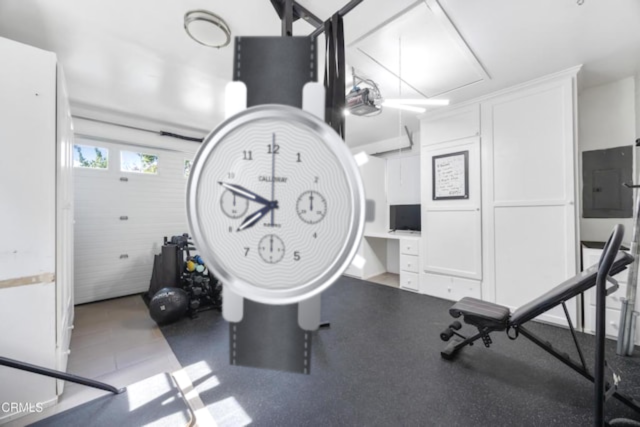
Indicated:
7.48
